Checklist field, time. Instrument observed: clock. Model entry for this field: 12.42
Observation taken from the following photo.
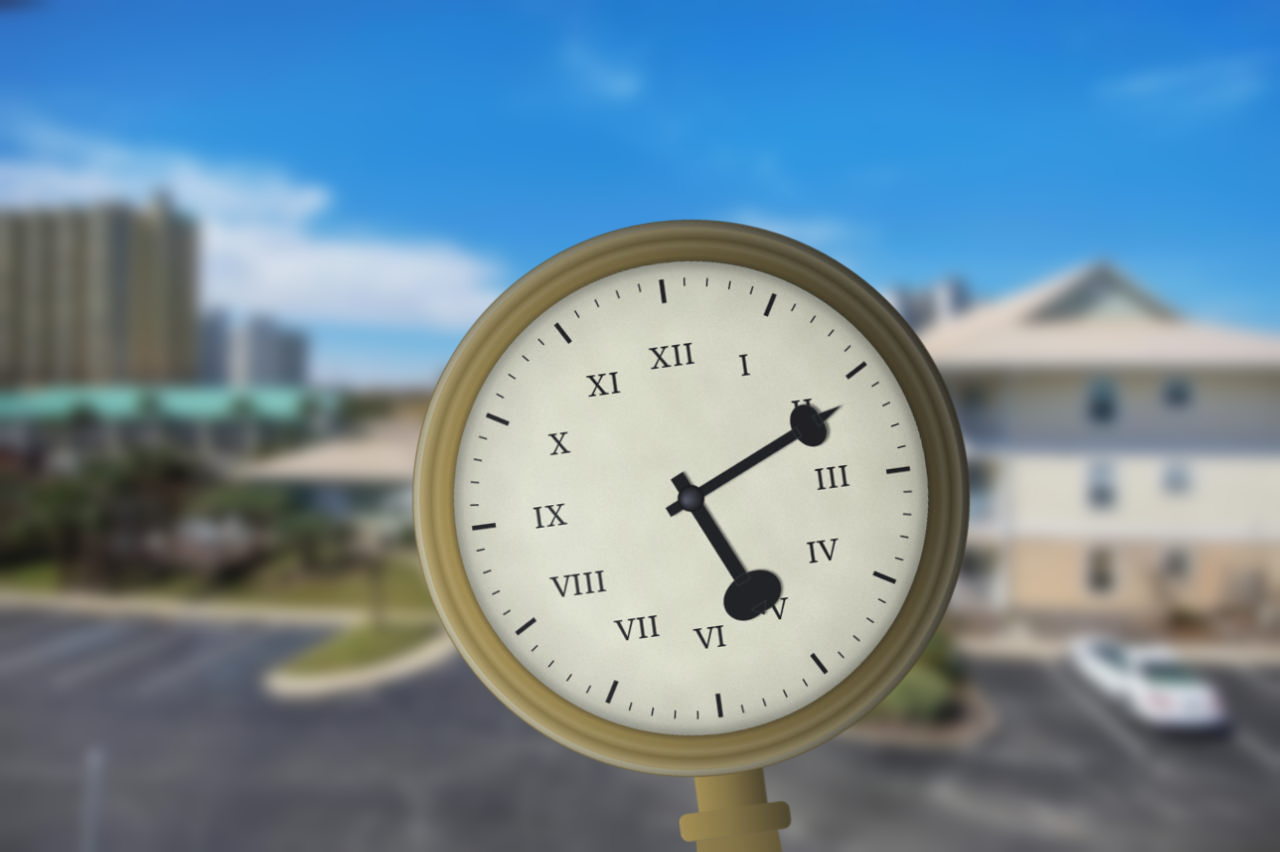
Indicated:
5.11
